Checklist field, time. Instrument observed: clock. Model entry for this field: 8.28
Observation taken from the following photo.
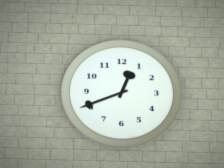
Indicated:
12.41
